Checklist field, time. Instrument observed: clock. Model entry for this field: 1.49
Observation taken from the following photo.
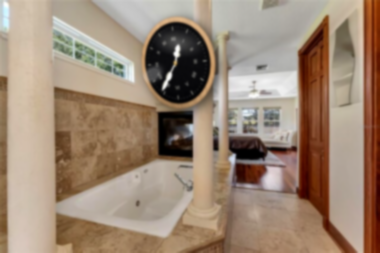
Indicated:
12.36
